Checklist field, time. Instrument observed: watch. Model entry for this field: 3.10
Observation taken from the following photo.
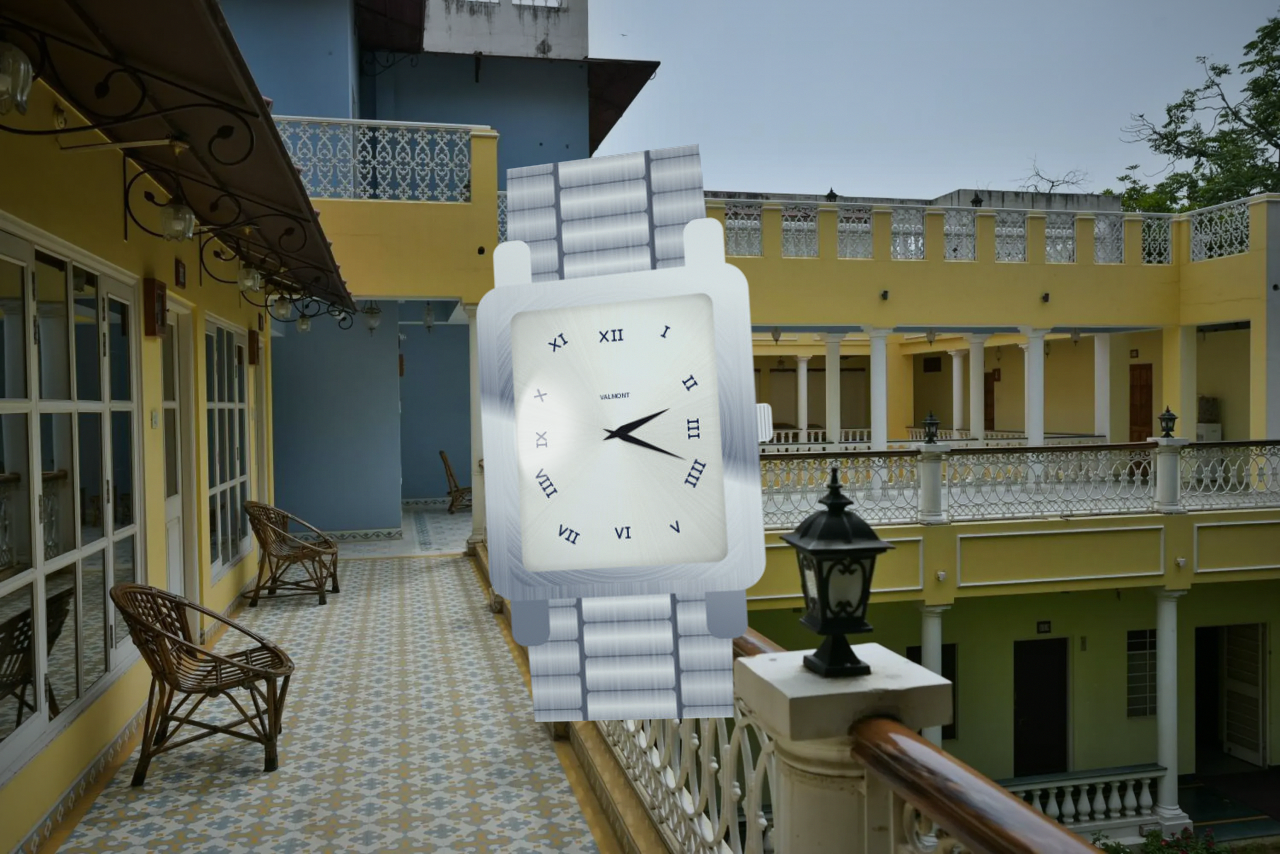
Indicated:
2.19
